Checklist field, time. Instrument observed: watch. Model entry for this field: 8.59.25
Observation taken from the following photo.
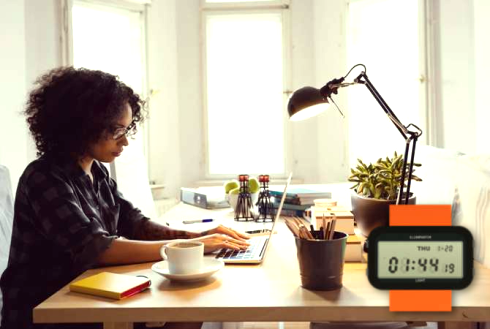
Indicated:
1.44.19
